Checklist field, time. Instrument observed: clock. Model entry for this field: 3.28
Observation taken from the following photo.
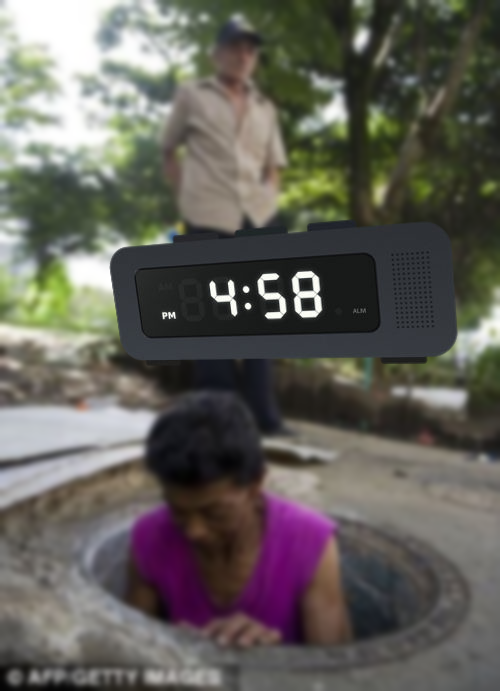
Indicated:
4.58
